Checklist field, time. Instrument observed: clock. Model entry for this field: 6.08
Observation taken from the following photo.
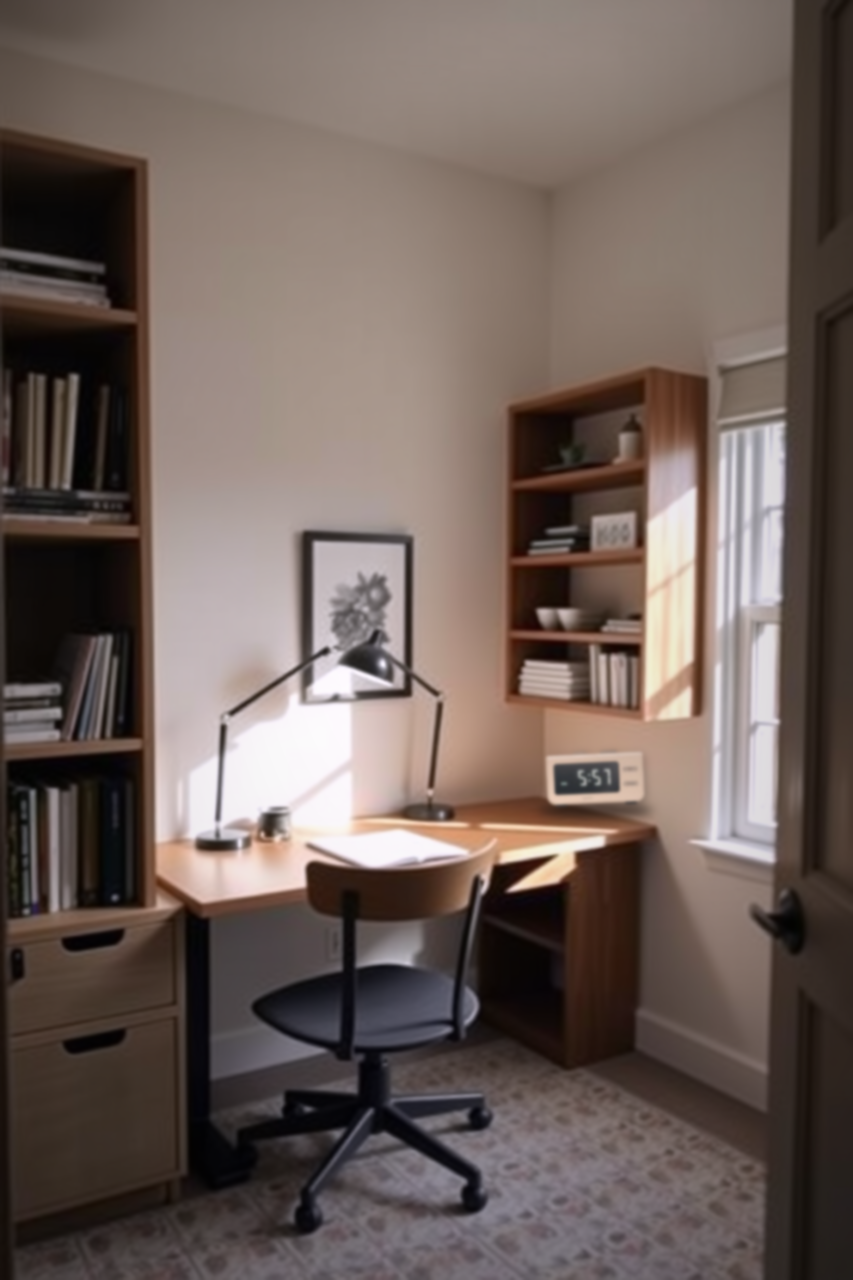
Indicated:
5.57
